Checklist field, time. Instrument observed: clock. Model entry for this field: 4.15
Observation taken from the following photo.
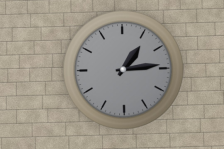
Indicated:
1.14
